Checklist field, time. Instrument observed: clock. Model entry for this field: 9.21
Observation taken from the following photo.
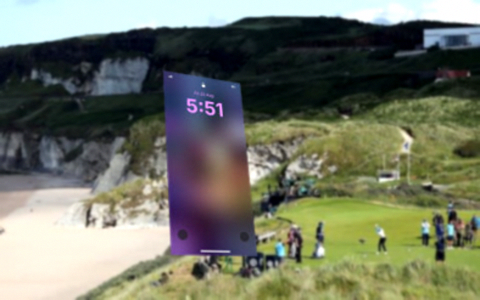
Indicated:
5.51
